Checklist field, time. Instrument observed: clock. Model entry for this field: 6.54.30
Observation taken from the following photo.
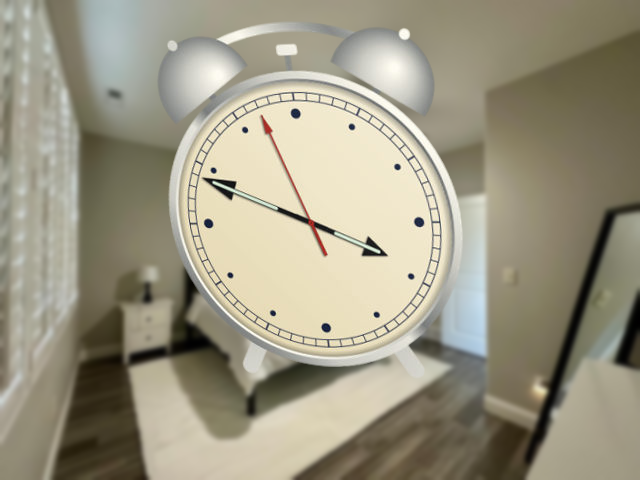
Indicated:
3.48.57
